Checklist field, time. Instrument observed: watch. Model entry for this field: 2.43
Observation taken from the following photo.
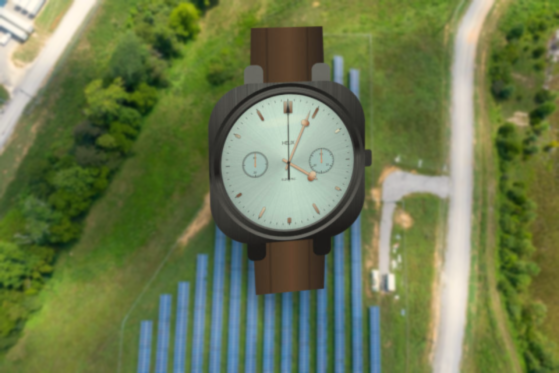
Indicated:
4.04
